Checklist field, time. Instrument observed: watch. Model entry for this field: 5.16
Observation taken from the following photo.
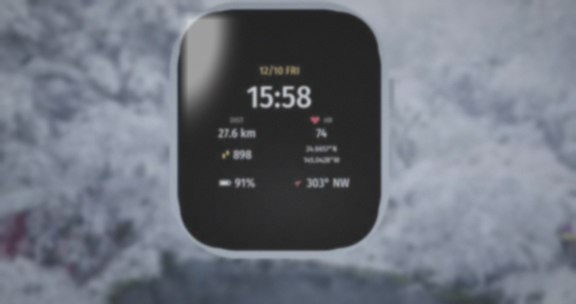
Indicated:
15.58
